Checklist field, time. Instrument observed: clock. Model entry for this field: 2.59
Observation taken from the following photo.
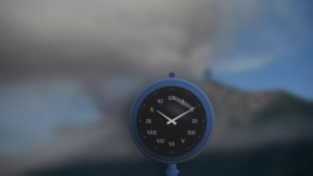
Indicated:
10.10
